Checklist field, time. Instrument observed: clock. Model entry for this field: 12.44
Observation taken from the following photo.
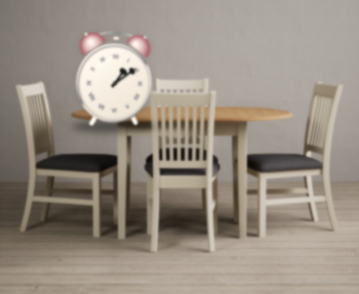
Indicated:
1.09
